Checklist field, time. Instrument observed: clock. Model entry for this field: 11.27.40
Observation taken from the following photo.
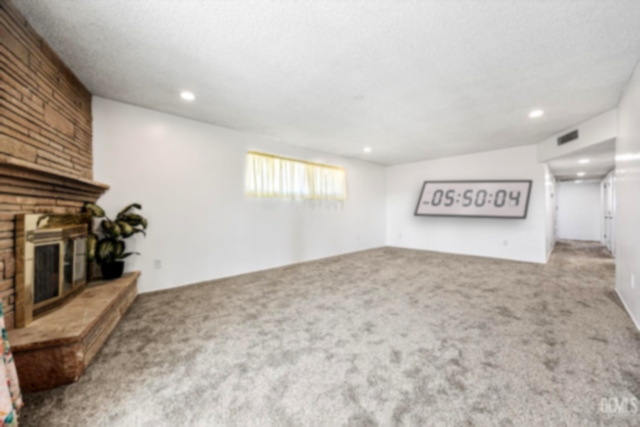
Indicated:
5.50.04
